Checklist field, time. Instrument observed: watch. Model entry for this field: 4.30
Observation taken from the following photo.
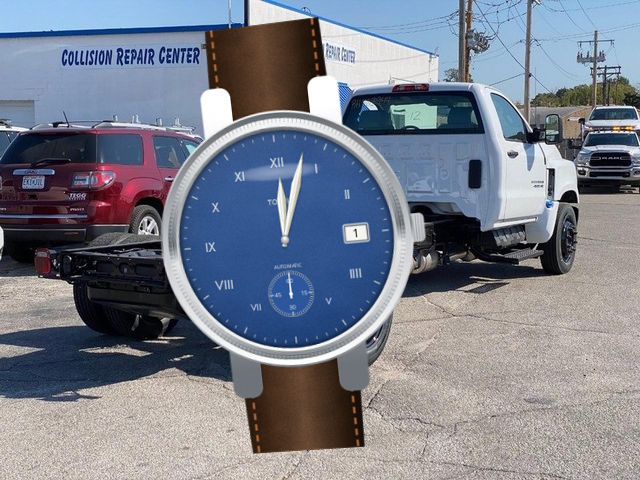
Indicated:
12.03
